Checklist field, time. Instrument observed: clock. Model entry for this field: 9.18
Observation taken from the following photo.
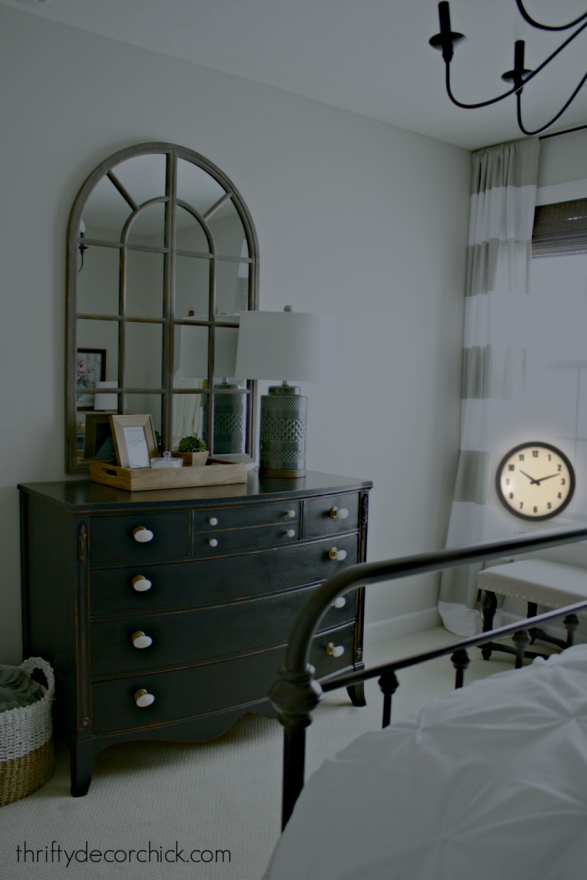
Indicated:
10.12
